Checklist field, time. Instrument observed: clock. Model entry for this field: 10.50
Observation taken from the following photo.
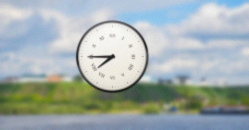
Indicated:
7.45
